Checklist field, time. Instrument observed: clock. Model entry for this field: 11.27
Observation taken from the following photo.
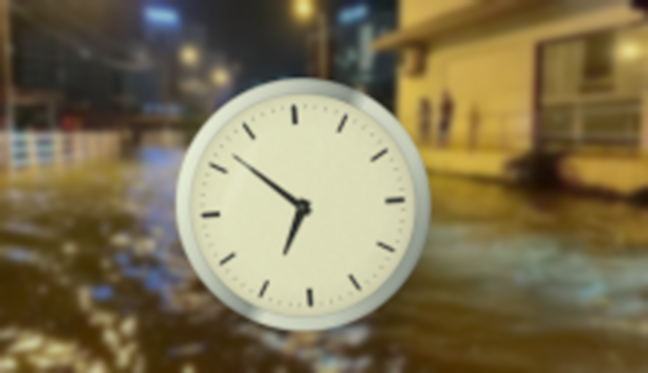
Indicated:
6.52
